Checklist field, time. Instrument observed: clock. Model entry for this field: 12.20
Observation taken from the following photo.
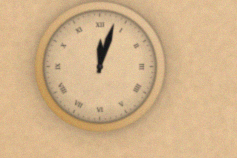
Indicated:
12.03
